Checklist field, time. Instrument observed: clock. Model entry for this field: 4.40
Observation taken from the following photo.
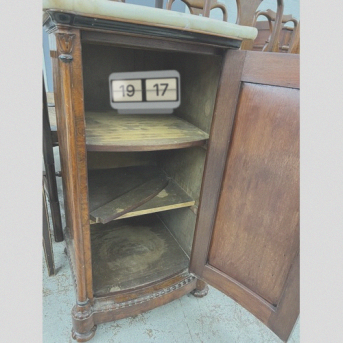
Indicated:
19.17
